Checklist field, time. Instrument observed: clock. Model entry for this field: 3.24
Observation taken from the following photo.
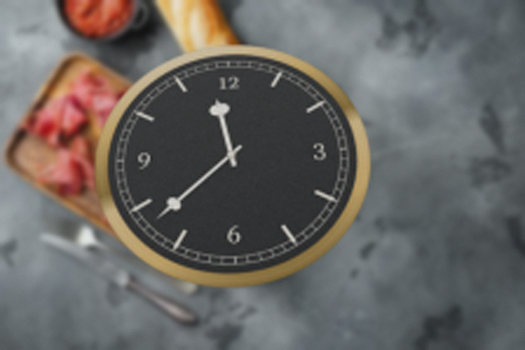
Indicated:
11.38
